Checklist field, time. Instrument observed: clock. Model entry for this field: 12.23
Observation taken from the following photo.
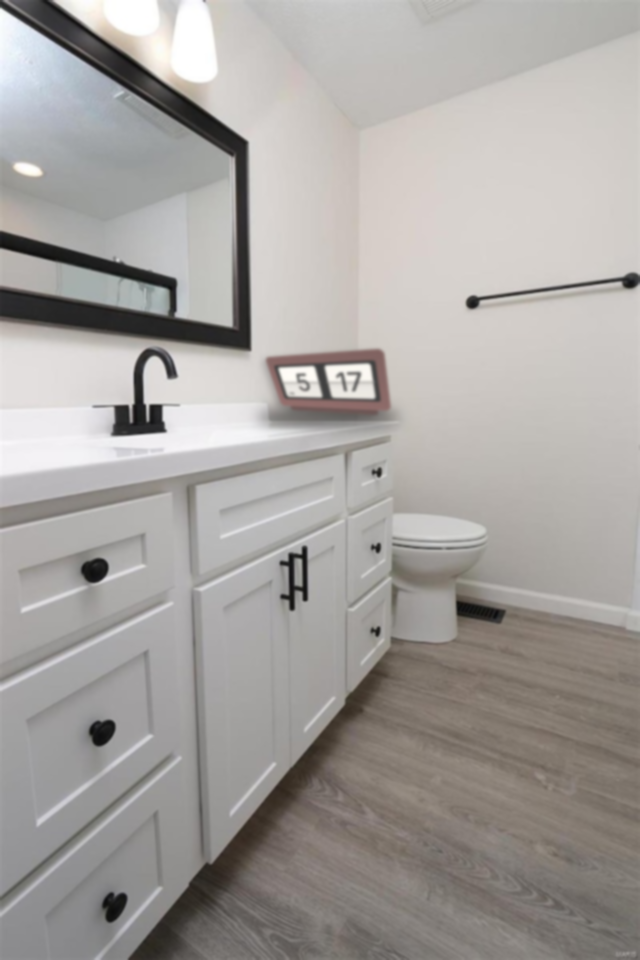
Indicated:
5.17
